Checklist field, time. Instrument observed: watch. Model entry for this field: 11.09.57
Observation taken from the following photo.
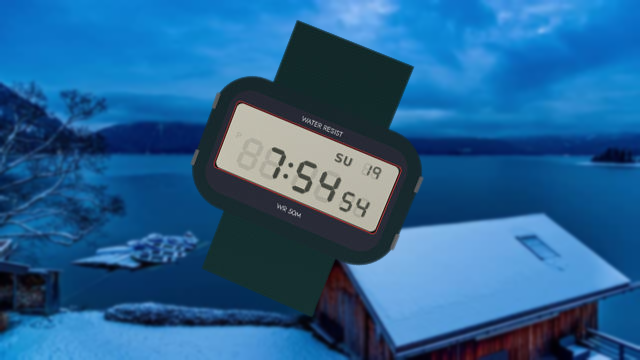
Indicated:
7.54.54
